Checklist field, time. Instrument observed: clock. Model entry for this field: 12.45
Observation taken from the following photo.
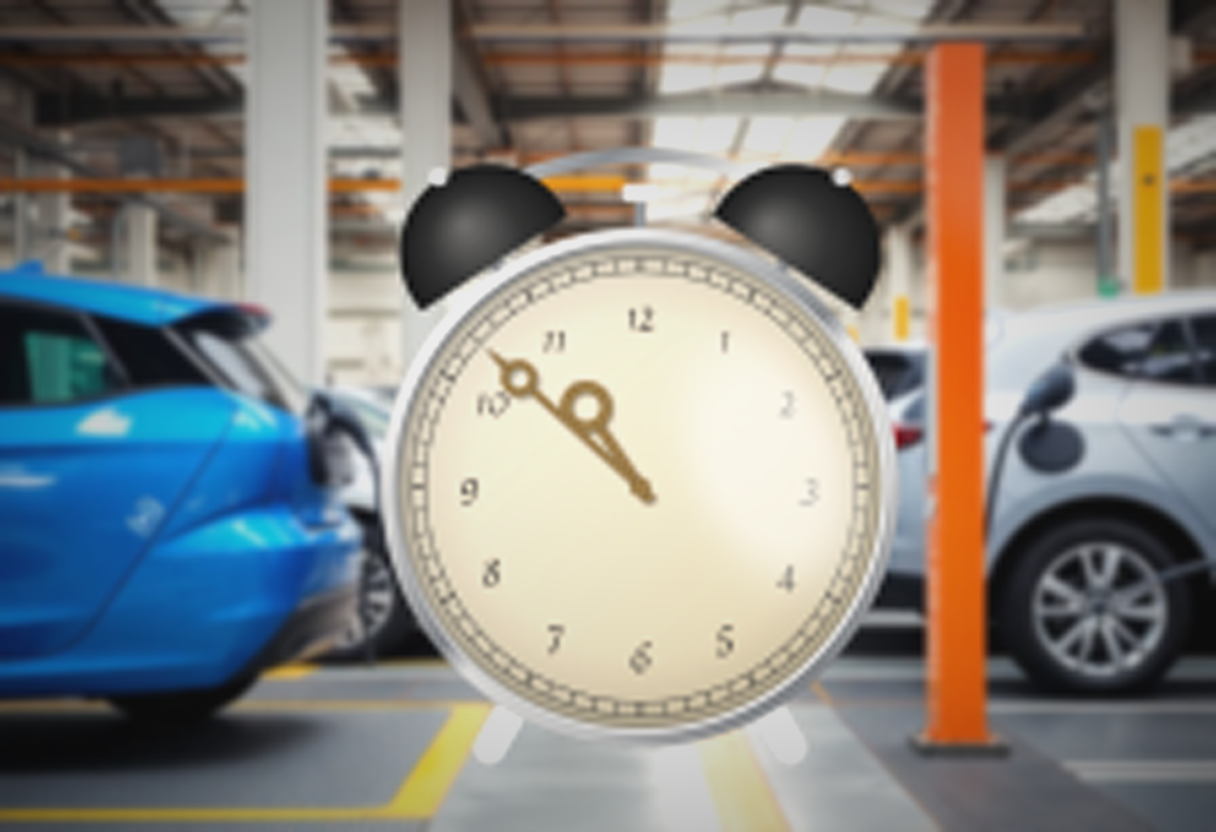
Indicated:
10.52
